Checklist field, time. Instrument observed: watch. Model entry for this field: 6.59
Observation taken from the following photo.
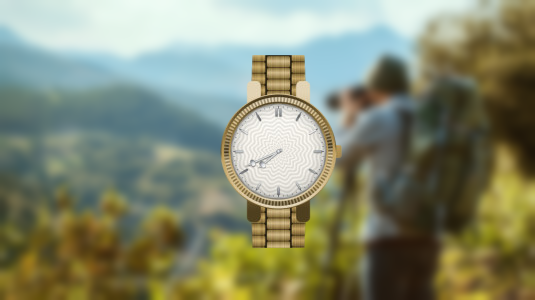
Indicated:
7.41
